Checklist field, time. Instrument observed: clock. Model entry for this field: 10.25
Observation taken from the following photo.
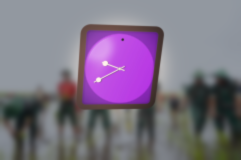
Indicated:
9.40
